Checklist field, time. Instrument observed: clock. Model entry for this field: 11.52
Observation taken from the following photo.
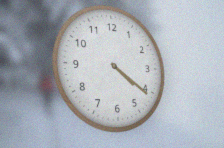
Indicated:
4.21
